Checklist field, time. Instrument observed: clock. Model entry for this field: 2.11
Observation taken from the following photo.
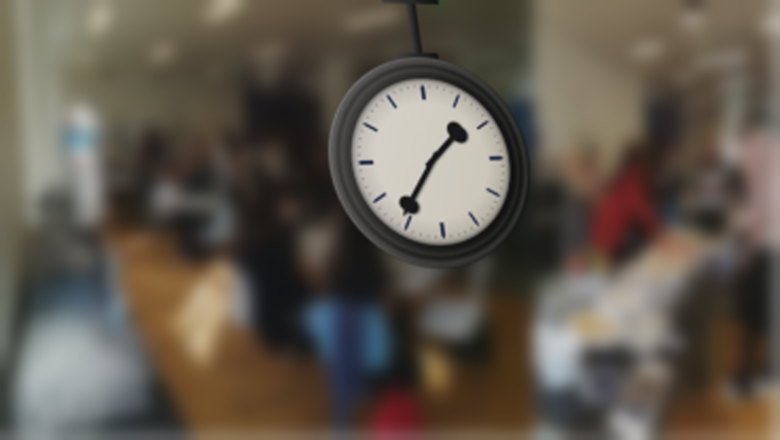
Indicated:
1.36
